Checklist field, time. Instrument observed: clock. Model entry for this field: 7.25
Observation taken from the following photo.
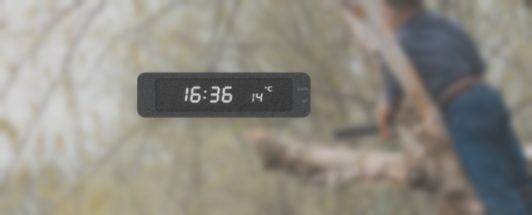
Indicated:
16.36
